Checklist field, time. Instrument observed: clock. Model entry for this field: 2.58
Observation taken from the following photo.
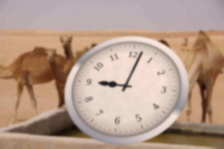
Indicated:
9.02
